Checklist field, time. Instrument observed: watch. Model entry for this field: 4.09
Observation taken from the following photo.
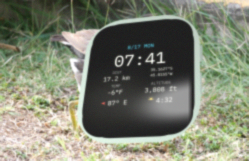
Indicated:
7.41
